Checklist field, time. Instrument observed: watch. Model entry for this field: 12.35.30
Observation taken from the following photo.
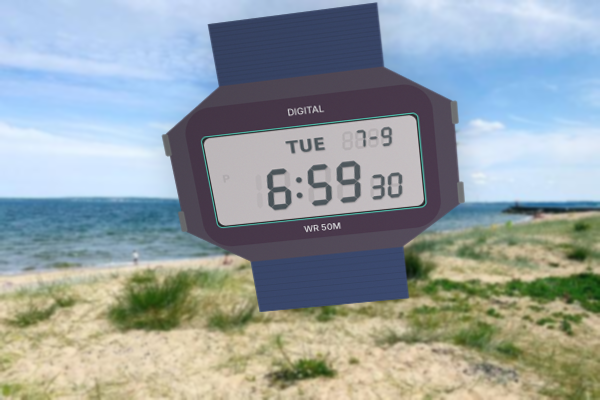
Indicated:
6.59.30
